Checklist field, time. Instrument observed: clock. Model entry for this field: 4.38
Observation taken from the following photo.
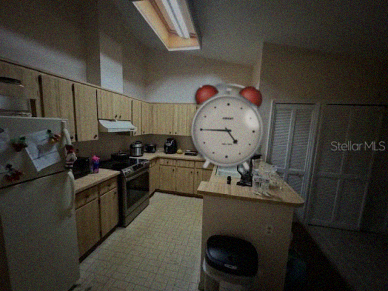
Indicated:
4.45
